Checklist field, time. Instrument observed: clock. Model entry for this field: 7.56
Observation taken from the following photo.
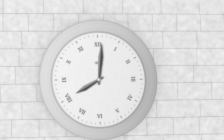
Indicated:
8.01
